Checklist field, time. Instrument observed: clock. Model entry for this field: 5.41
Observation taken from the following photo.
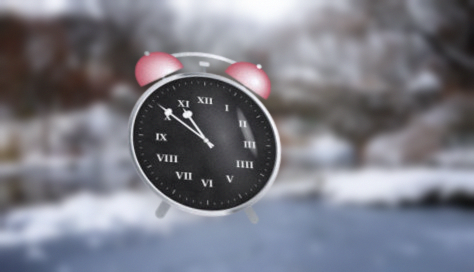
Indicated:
10.51
